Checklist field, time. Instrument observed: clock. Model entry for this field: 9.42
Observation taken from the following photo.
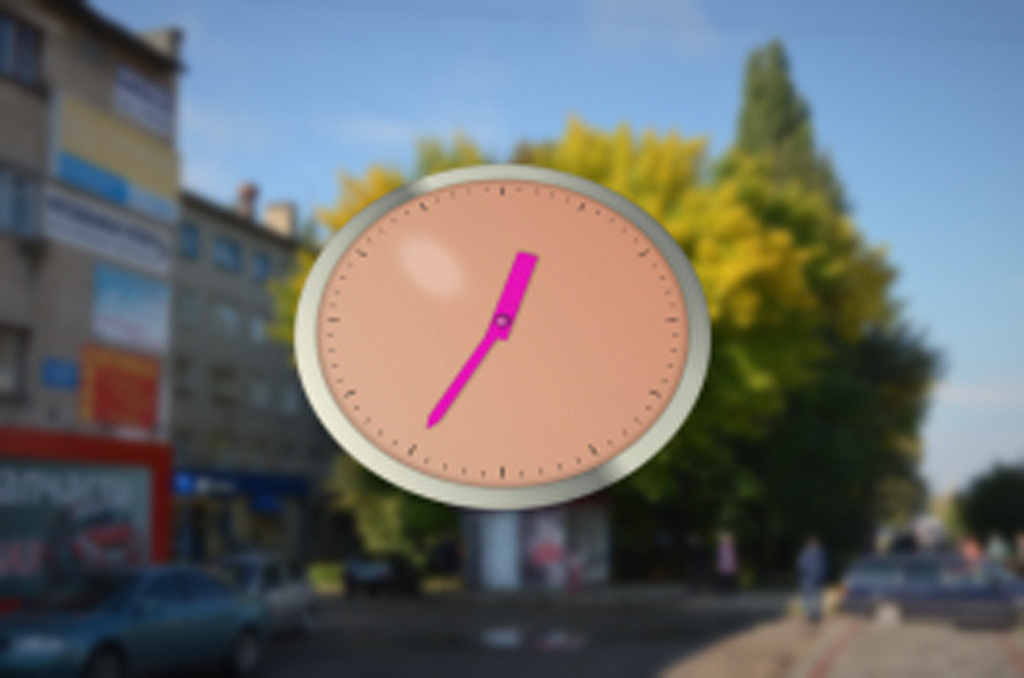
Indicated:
12.35
